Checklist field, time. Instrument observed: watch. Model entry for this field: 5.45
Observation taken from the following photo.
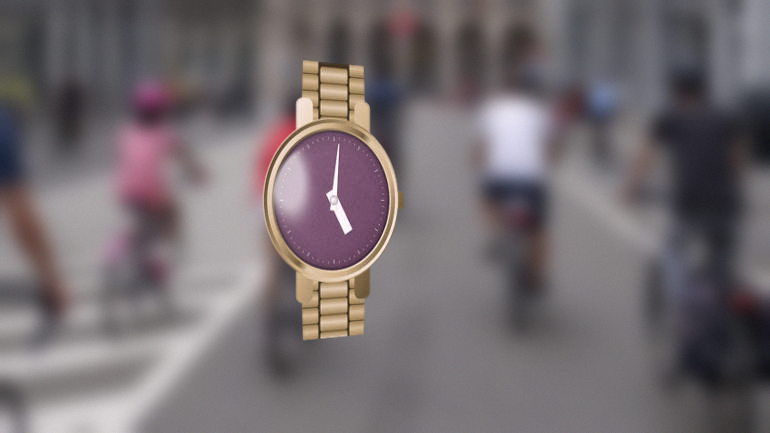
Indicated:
5.01
